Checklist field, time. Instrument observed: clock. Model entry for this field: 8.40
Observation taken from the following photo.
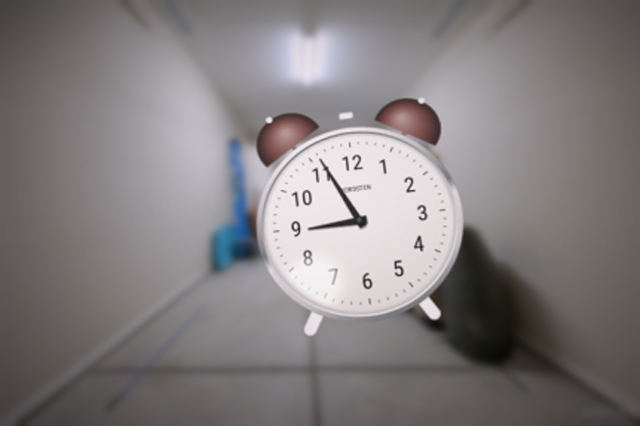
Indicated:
8.56
